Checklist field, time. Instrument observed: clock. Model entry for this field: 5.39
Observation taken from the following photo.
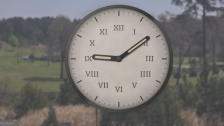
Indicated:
9.09
